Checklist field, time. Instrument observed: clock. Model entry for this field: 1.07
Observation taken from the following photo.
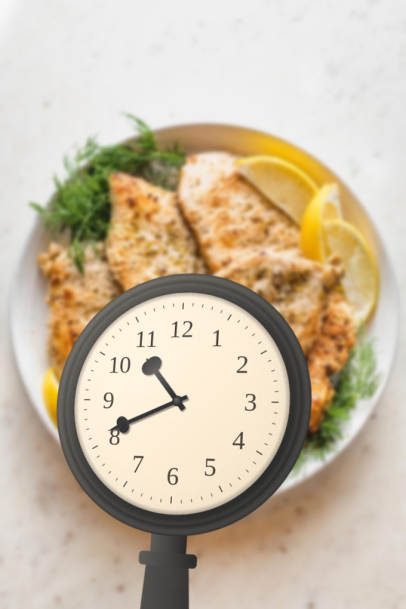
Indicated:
10.41
